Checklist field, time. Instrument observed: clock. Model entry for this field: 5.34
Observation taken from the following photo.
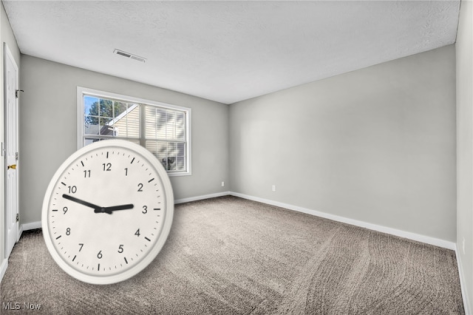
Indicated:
2.48
